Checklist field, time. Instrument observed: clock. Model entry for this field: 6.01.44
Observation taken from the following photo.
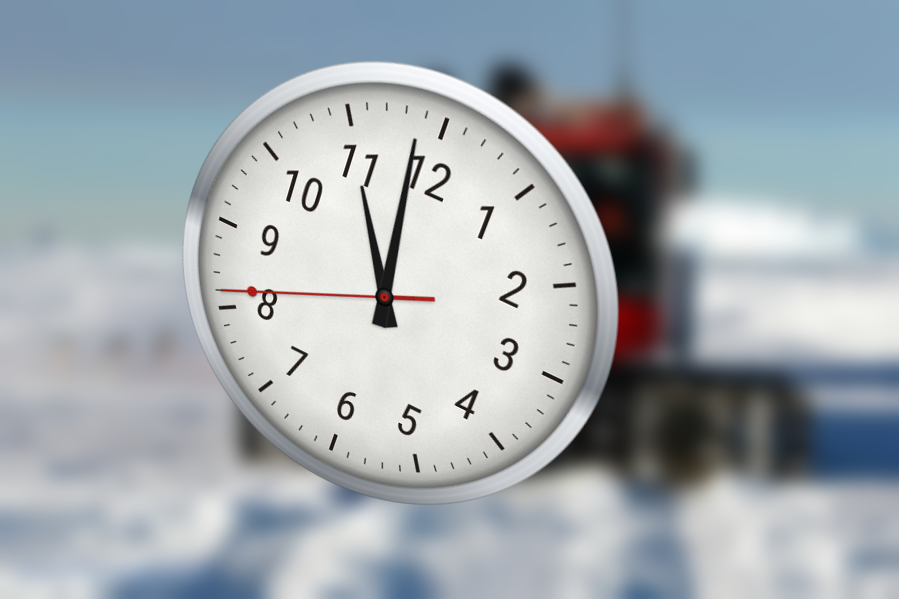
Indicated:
10.58.41
